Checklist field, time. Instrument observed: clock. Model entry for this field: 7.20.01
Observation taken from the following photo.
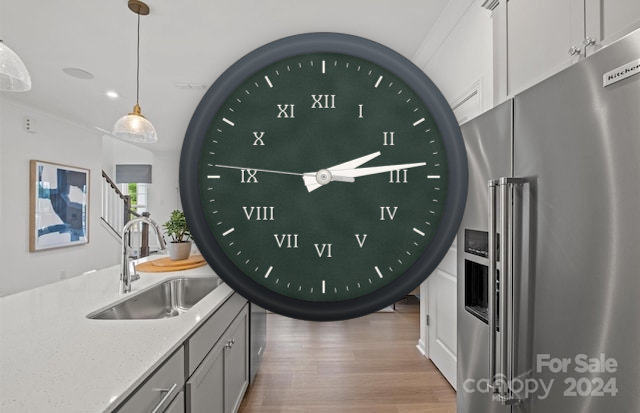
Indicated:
2.13.46
